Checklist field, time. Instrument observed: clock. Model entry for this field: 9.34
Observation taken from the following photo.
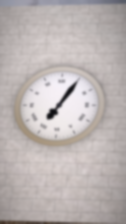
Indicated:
7.05
